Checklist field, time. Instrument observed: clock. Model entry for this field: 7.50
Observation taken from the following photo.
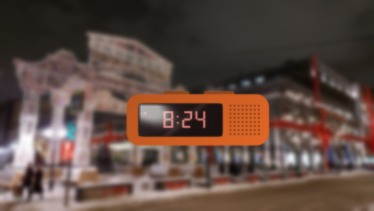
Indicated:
8.24
